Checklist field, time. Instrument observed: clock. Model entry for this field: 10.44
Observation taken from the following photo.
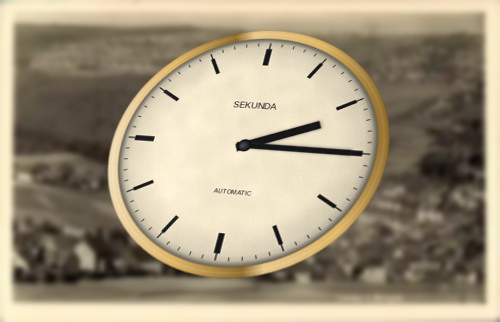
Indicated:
2.15
